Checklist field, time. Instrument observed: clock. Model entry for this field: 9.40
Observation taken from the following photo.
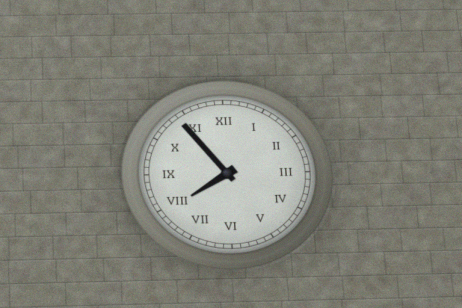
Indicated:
7.54
